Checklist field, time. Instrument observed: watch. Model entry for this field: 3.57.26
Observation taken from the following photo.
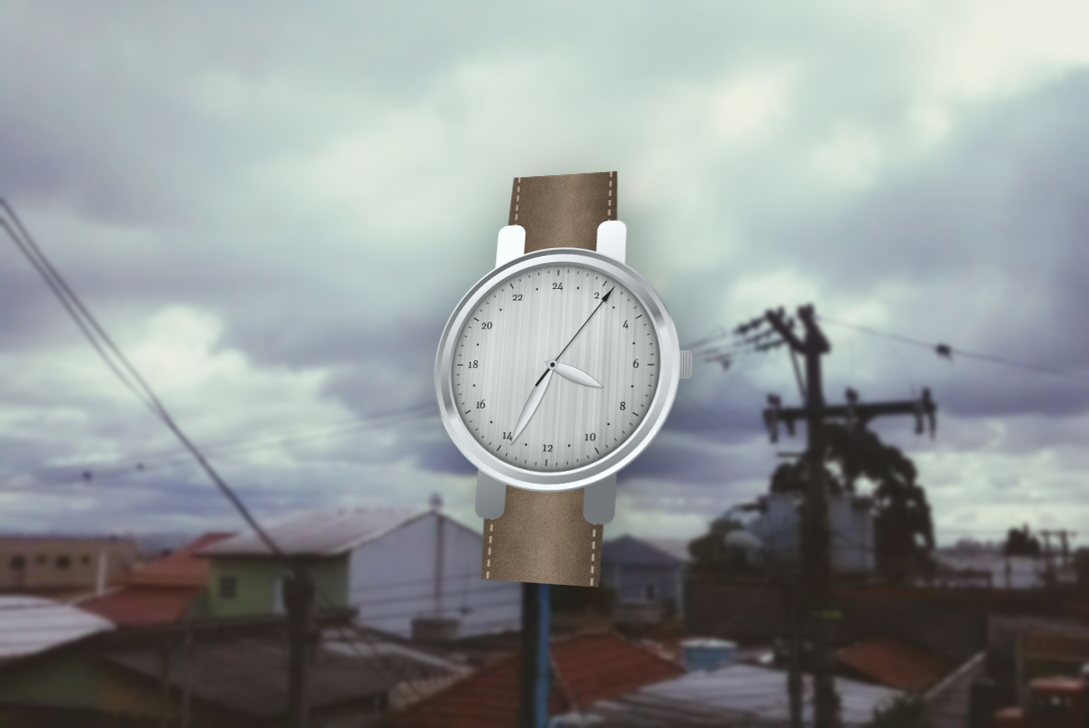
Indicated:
7.34.06
